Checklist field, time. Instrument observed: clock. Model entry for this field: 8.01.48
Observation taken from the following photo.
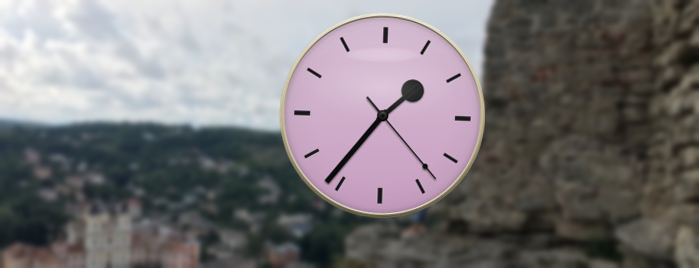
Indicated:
1.36.23
